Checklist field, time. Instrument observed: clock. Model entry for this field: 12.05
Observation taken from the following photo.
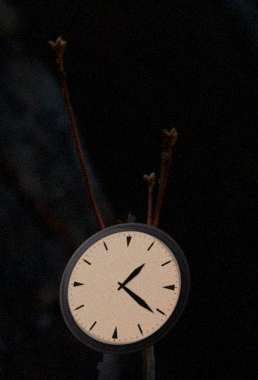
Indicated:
1.21
